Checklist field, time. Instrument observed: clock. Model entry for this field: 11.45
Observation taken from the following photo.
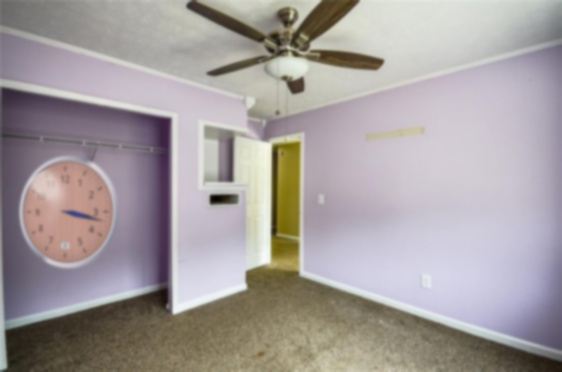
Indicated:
3.17
